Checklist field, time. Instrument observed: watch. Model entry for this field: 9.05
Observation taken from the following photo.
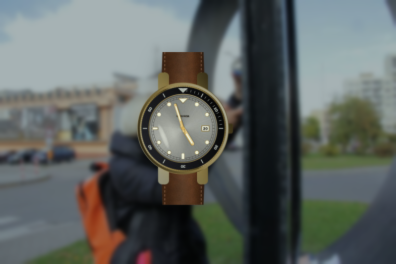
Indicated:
4.57
